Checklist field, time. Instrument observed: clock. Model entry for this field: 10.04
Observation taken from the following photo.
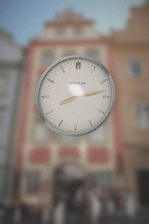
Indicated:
8.13
